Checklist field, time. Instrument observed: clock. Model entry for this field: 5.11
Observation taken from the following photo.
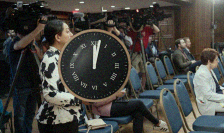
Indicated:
12.02
